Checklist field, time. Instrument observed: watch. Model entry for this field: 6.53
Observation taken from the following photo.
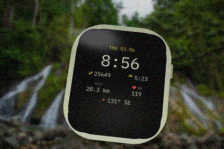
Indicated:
8.56
